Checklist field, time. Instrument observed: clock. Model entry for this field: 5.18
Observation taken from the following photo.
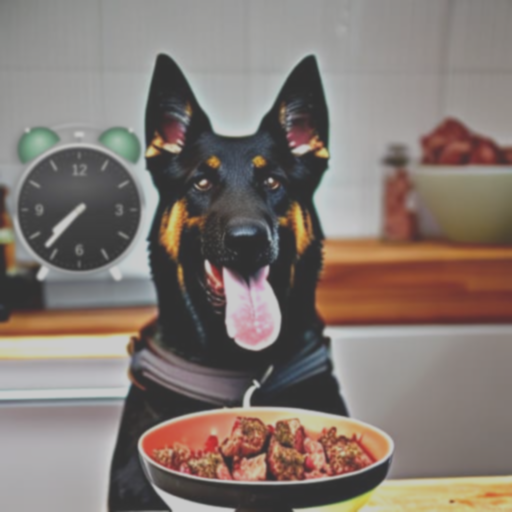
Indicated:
7.37
